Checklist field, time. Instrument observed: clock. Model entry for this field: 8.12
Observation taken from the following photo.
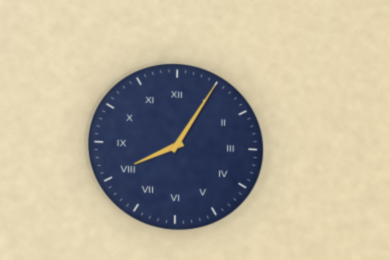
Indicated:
8.05
